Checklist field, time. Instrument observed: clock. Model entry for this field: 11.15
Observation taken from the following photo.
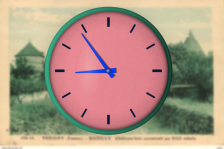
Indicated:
8.54
